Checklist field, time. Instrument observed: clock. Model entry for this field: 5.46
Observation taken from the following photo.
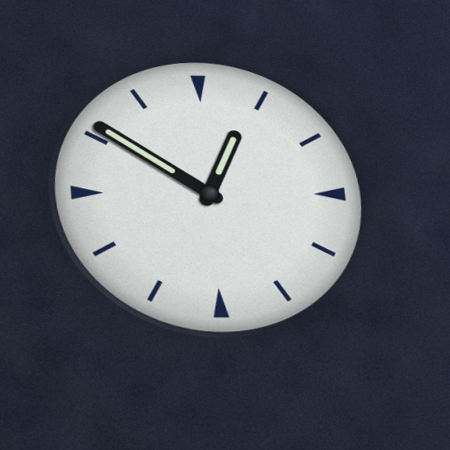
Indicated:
12.51
